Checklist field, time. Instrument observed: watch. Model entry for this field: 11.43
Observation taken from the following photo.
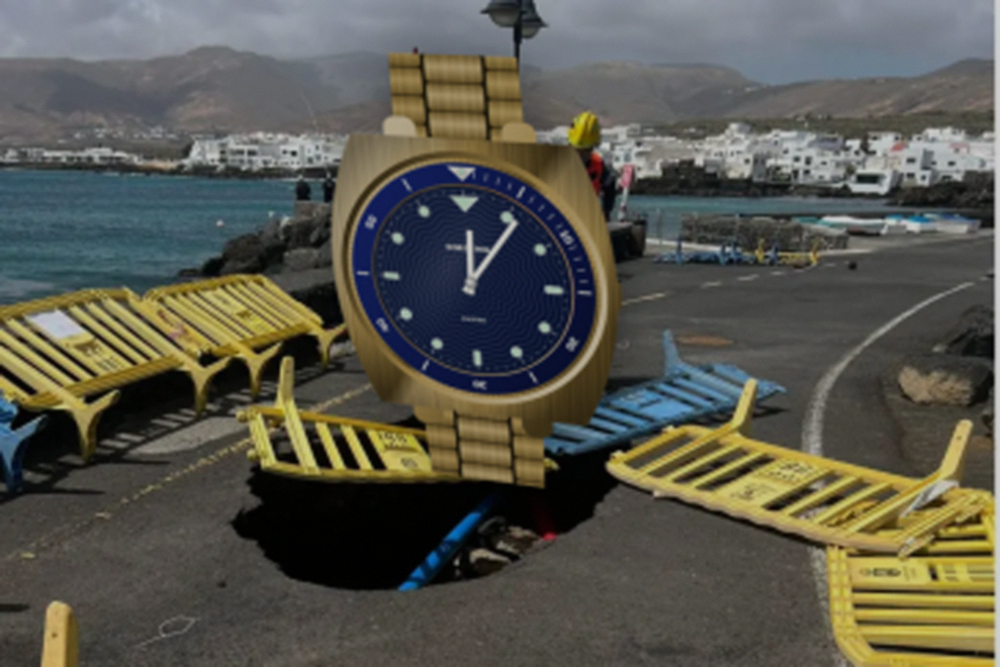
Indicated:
12.06
